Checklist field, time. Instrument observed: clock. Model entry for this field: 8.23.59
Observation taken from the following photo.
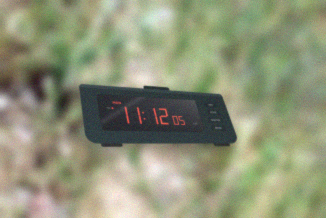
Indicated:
11.12.05
